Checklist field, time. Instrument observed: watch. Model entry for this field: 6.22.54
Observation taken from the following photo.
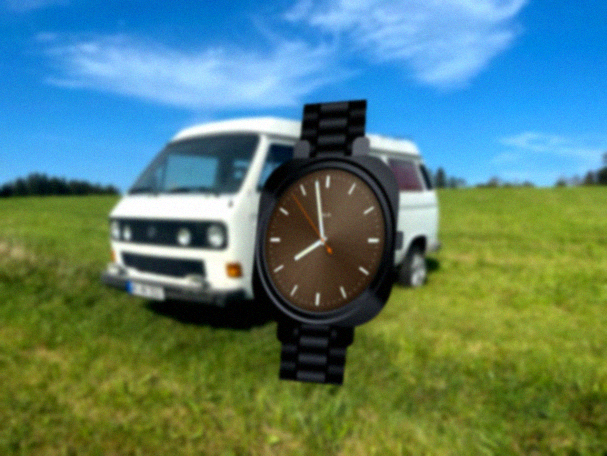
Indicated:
7.57.53
